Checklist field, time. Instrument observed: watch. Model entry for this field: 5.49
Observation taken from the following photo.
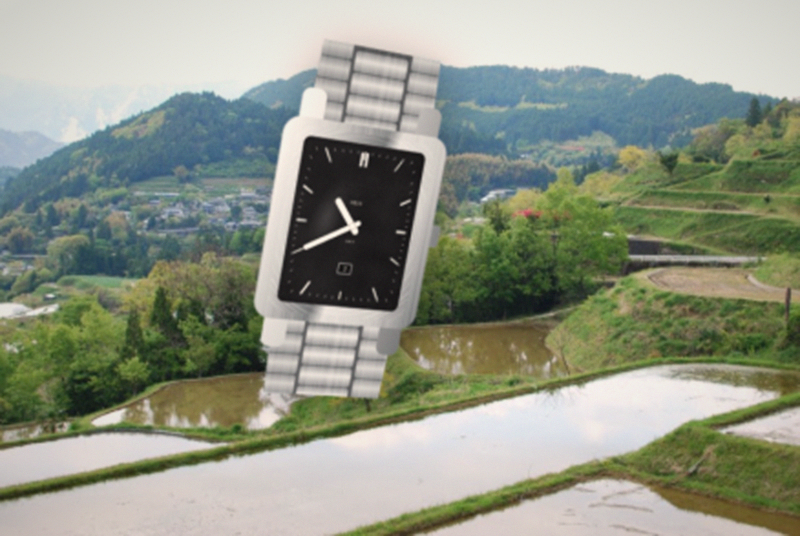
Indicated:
10.40
